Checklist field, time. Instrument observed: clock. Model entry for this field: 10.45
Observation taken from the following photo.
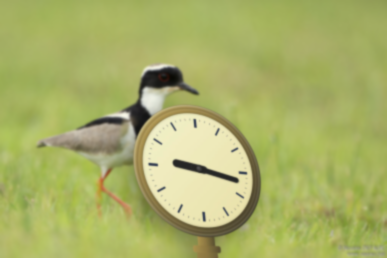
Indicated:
9.17
